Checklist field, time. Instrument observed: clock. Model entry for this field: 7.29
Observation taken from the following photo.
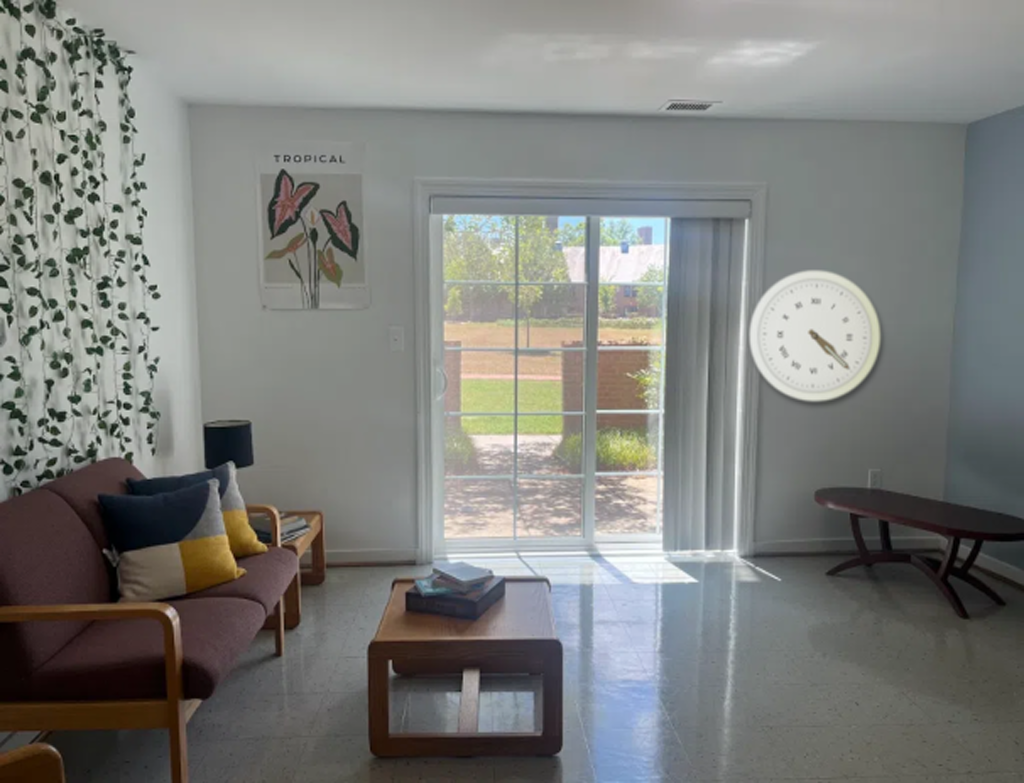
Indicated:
4.22
